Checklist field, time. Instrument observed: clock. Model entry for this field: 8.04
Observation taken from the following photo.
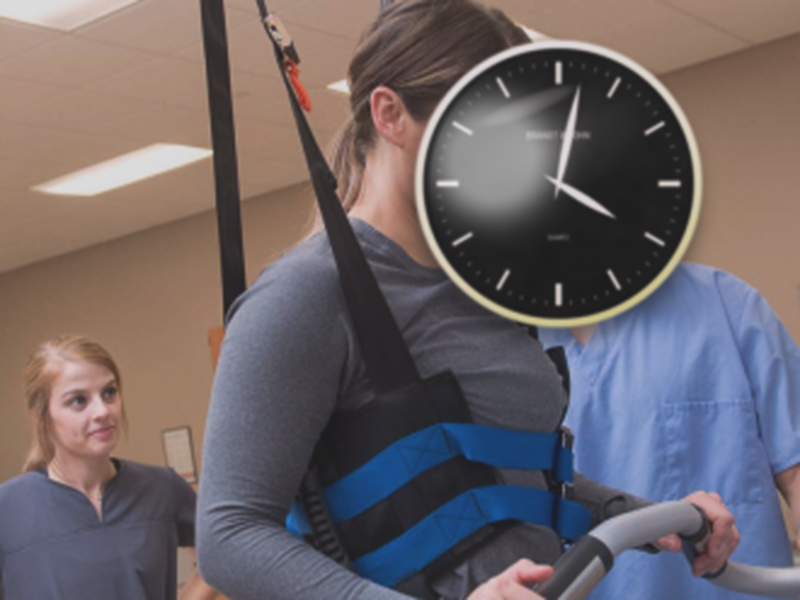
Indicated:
4.02
